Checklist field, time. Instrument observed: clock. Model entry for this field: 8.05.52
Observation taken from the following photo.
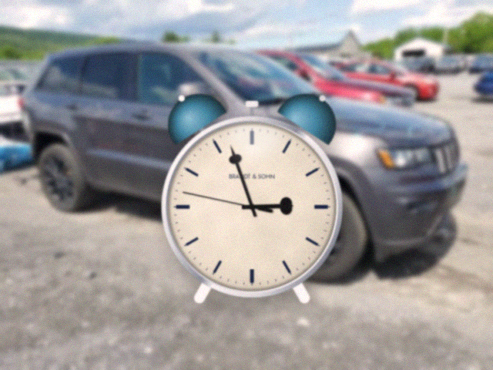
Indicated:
2.56.47
